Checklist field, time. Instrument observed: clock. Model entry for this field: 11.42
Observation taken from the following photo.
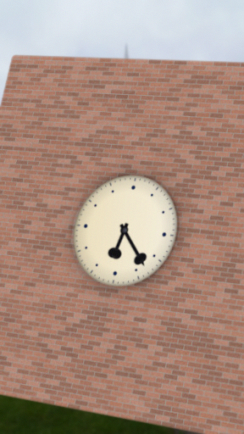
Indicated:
6.23
